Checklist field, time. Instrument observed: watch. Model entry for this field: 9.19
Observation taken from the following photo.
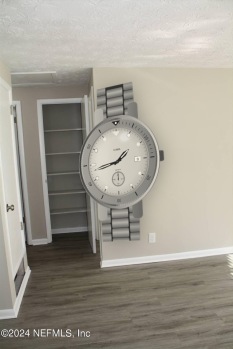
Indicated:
1.43
